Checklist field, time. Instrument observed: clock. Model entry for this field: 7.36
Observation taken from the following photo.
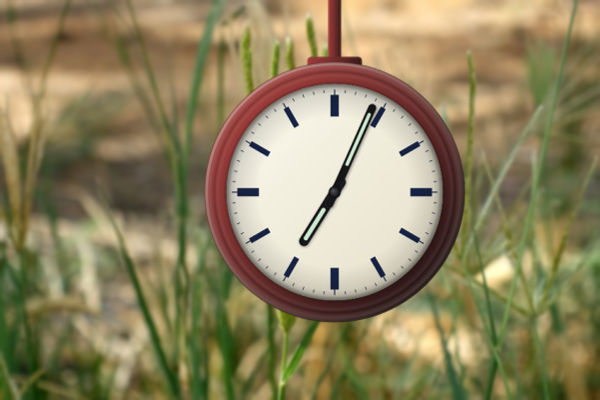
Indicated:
7.04
